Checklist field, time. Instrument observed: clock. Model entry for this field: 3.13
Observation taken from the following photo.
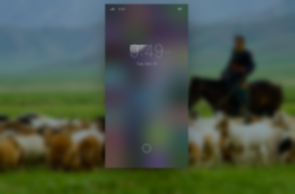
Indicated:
9.49
